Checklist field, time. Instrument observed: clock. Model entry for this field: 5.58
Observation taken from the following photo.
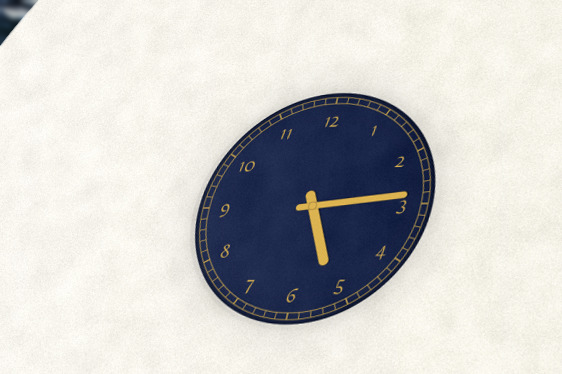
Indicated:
5.14
